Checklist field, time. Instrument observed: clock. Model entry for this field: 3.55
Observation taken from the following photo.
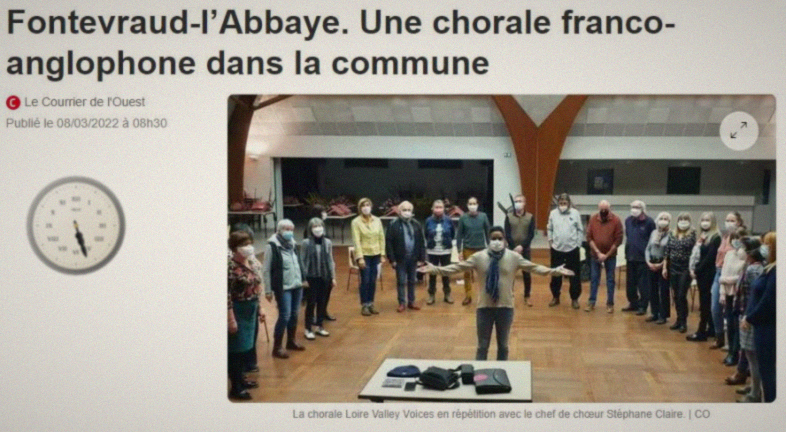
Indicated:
5.27
